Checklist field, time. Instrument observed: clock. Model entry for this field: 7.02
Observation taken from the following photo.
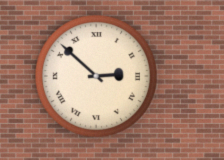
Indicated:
2.52
